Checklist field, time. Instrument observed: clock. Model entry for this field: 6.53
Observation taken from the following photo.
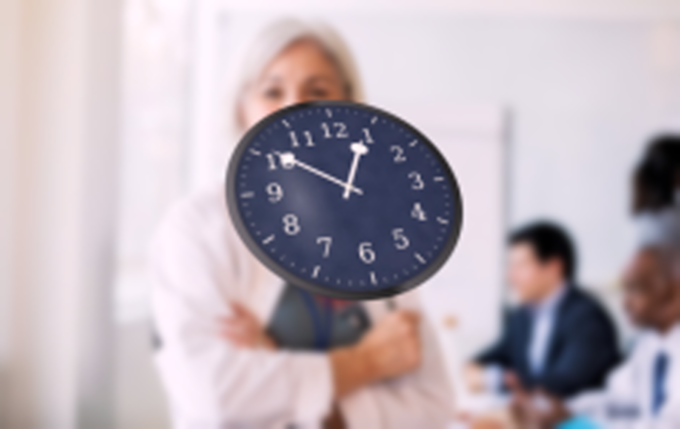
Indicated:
12.51
